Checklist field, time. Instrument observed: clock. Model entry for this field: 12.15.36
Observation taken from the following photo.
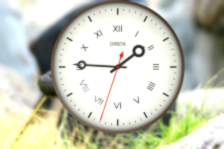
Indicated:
1.45.33
